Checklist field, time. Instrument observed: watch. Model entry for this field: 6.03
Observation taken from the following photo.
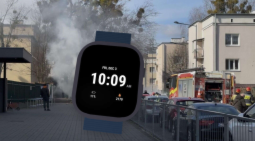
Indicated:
10.09
